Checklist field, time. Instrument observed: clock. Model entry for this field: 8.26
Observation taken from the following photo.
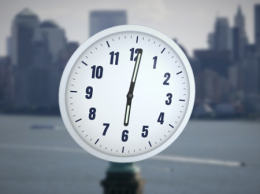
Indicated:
6.01
